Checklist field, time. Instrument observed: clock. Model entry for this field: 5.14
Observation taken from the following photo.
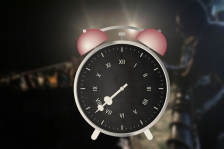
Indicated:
7.38
